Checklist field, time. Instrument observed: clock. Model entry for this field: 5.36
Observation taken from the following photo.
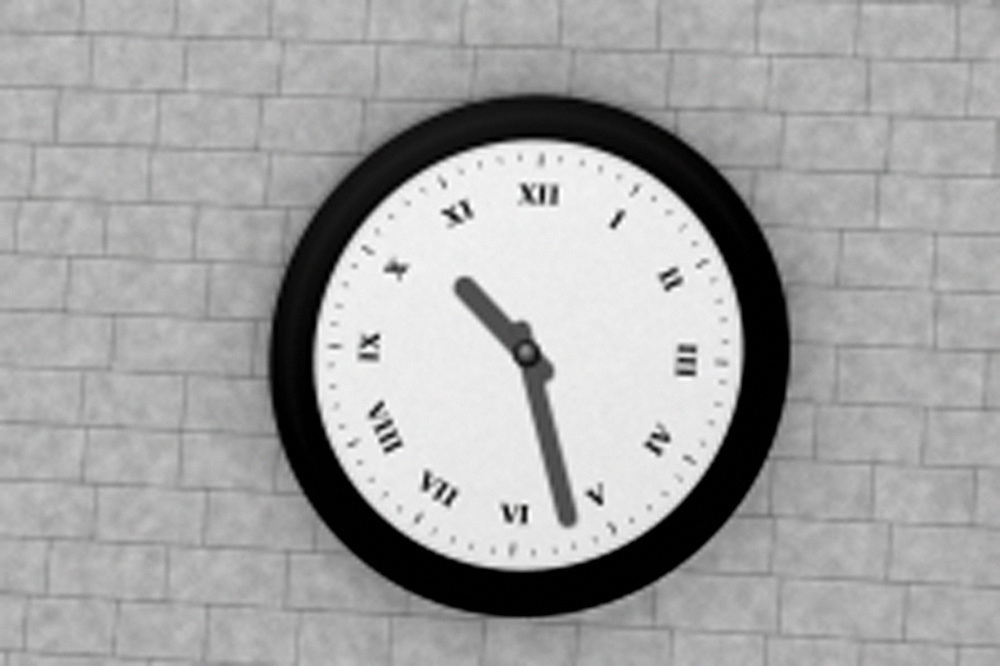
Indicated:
10.27
